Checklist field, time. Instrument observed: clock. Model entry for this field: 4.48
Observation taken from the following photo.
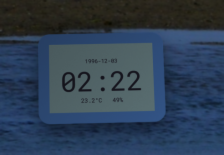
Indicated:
2.22
